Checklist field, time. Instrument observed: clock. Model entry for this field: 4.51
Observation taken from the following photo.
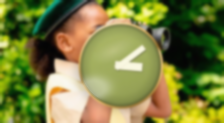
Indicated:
3.09
